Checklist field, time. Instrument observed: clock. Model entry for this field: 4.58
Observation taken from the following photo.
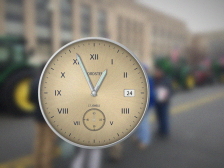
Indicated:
12.56
